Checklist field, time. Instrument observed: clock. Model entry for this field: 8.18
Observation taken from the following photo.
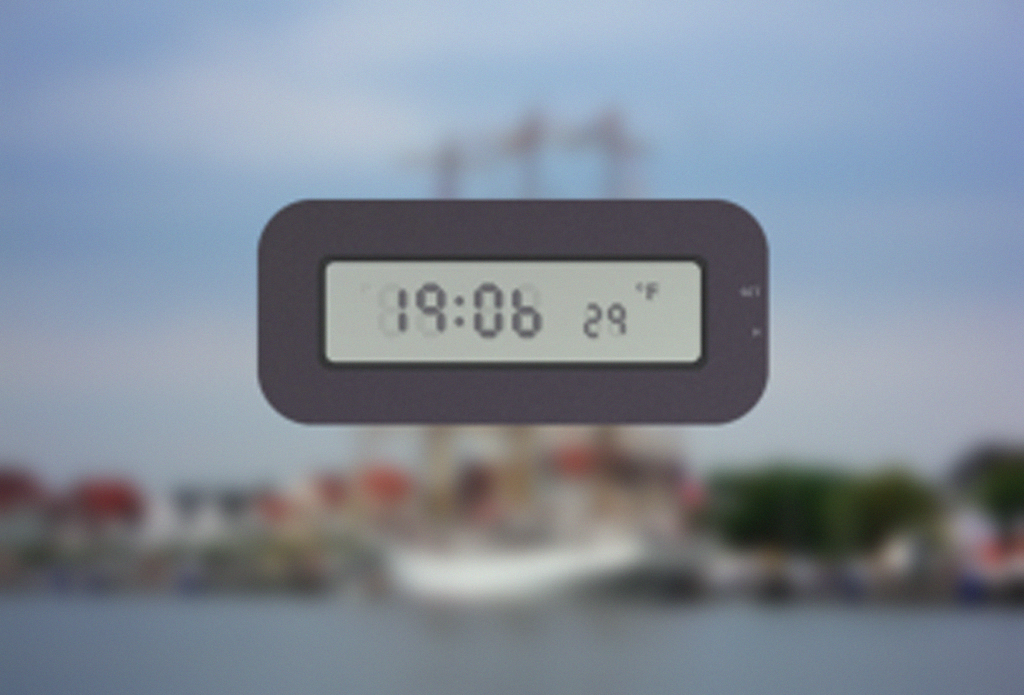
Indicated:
19.06
